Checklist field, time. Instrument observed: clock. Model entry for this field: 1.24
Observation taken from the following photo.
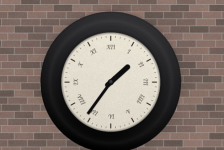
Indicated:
1.36
